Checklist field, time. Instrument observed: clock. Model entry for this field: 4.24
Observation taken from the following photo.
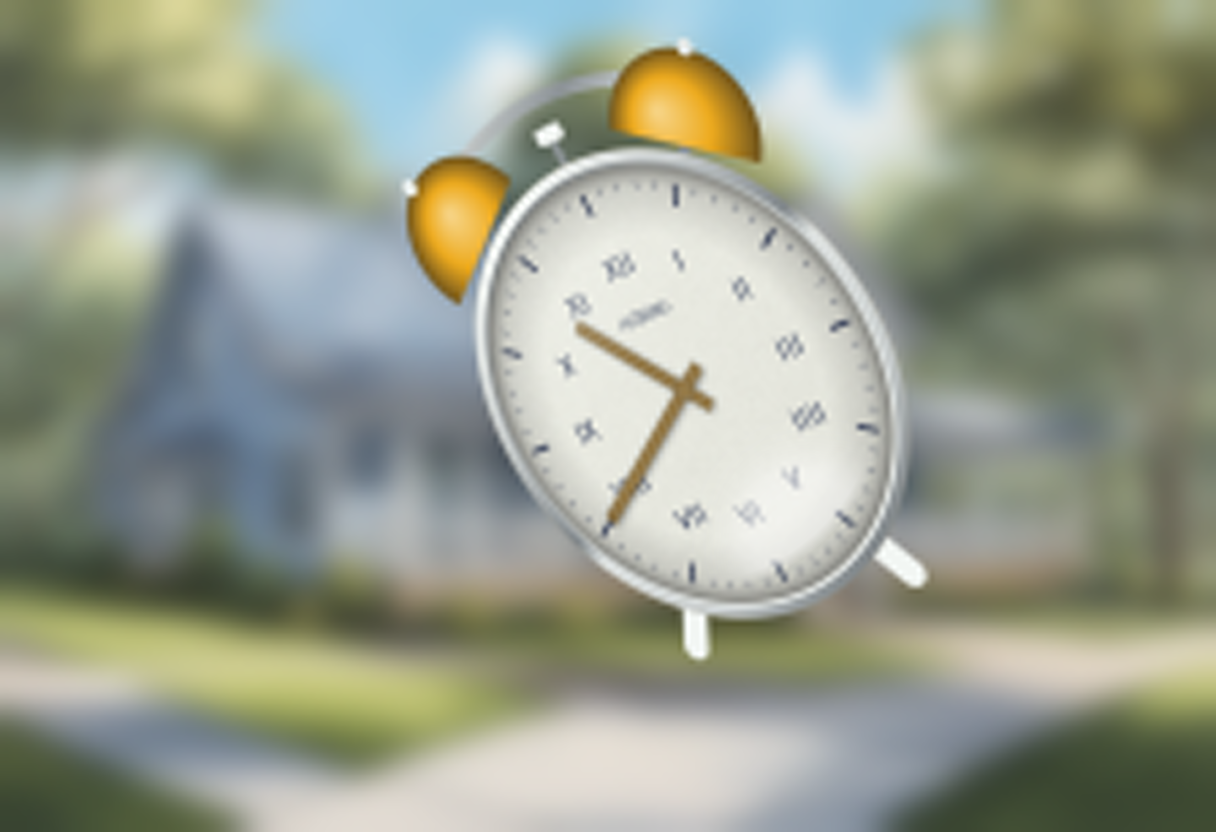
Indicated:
10.40
